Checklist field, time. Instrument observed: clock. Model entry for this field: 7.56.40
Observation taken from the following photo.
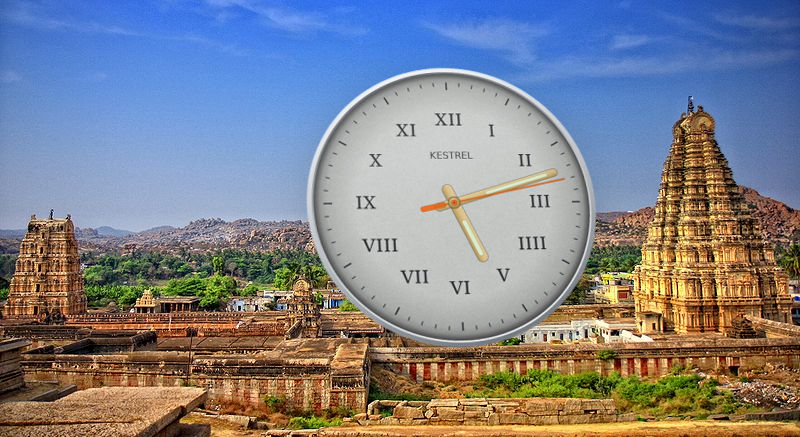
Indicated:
5.12.13
